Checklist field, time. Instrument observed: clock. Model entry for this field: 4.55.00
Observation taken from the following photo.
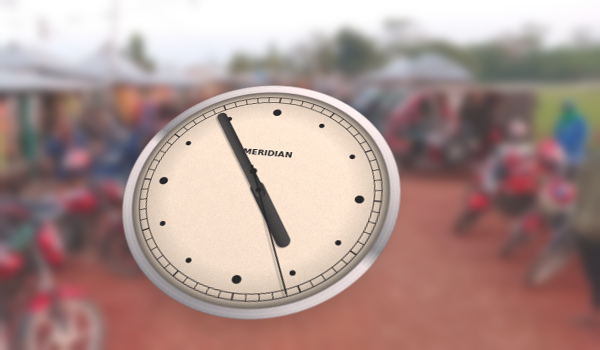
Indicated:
4.54.26
